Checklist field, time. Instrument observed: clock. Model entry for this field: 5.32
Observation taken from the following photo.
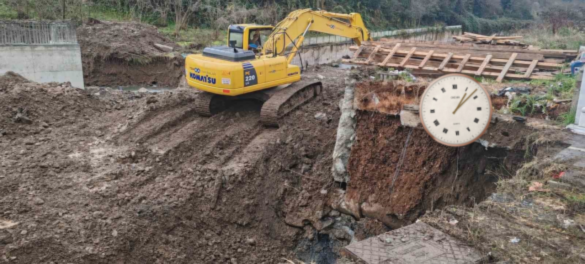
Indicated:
1.08
